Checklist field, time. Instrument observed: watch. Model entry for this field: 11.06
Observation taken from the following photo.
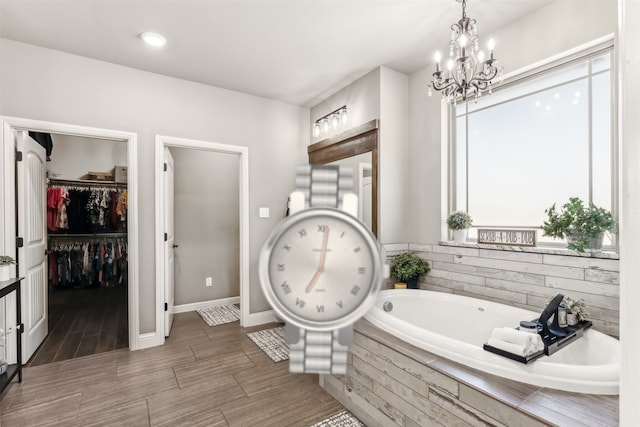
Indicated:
7.01
